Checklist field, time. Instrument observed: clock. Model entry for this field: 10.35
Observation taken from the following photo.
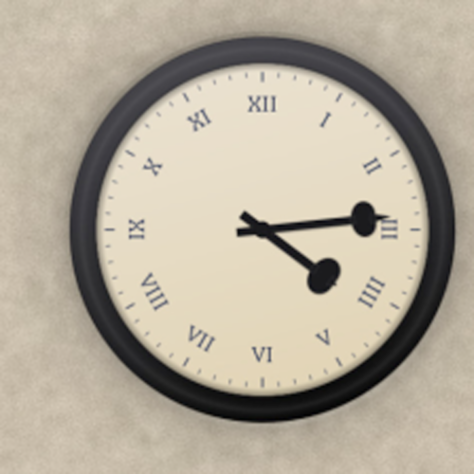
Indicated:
4.14
